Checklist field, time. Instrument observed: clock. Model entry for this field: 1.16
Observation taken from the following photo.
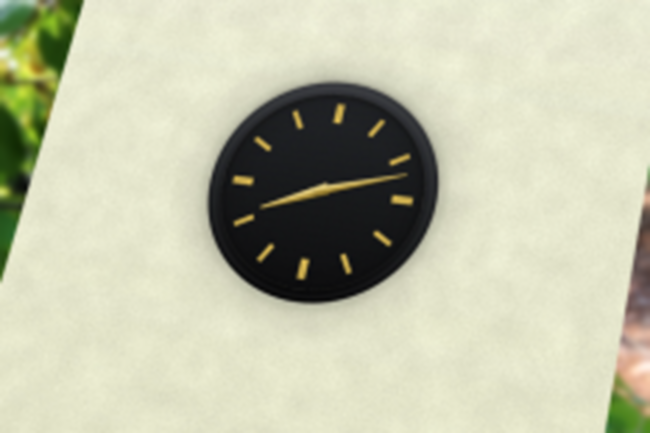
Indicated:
8.12
